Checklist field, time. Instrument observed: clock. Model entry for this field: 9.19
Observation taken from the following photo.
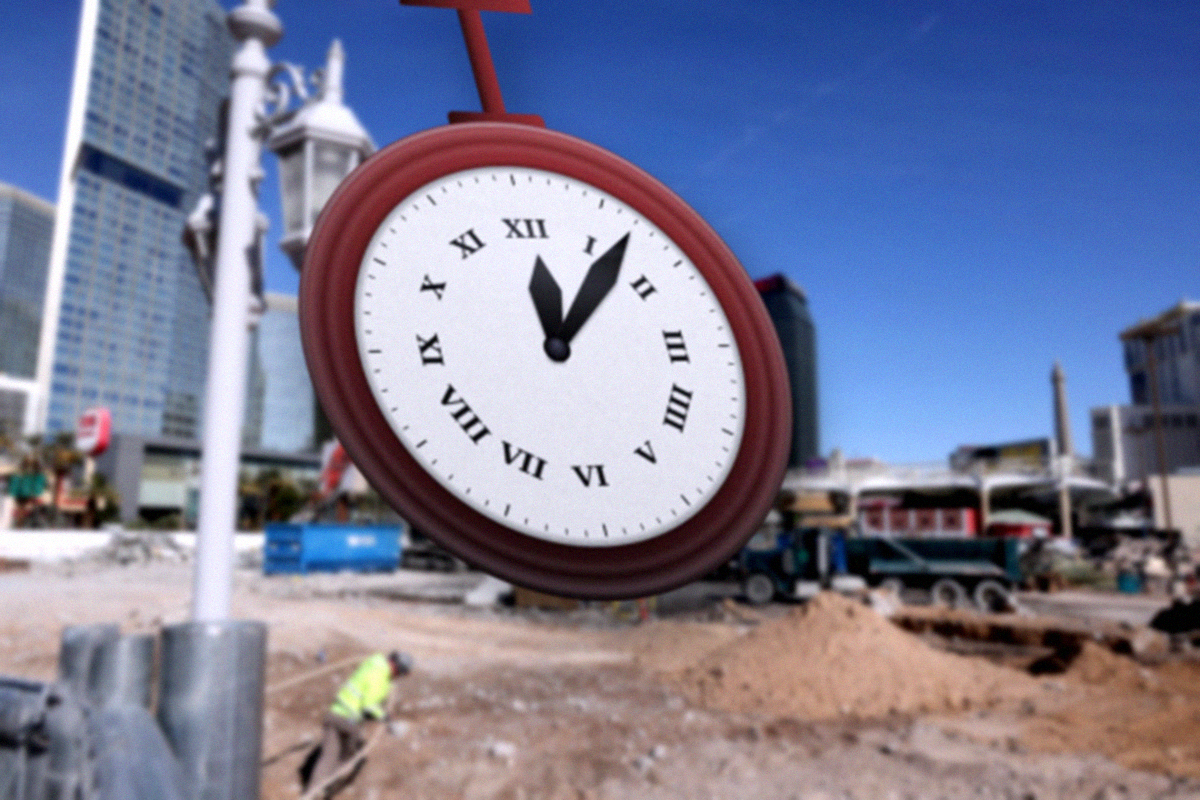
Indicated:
12.07
